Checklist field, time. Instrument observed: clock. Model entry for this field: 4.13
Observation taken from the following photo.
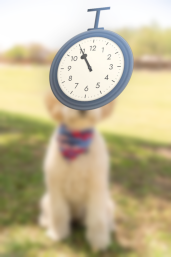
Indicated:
10.55
